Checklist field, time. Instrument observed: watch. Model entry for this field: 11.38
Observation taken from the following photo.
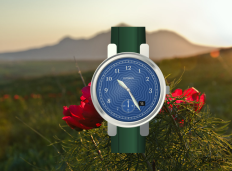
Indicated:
10.25
